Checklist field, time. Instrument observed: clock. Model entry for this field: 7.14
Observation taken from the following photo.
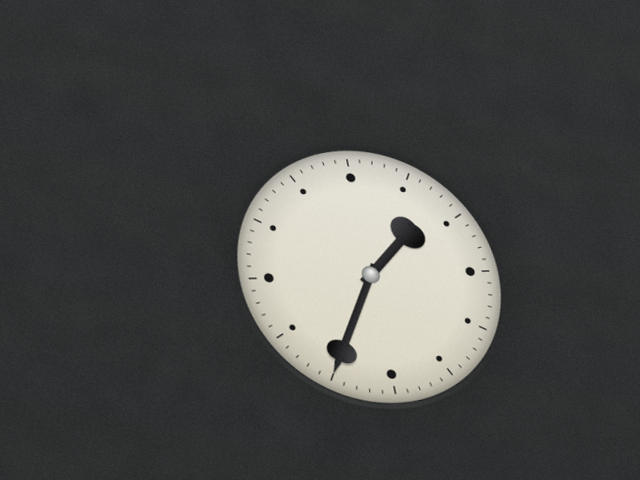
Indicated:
1.35
